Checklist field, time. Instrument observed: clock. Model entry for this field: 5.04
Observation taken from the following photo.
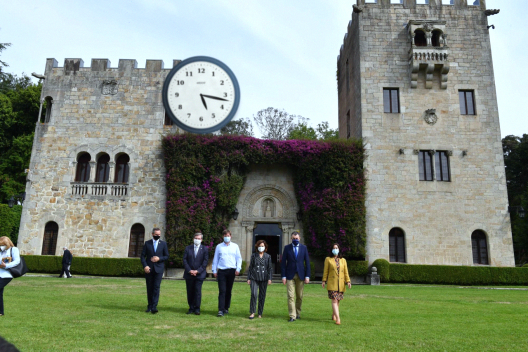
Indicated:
5.17
